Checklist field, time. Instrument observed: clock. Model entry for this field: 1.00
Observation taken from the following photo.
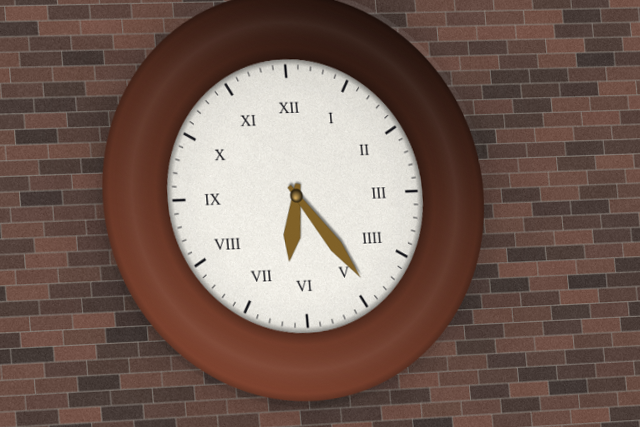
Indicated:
6.24
